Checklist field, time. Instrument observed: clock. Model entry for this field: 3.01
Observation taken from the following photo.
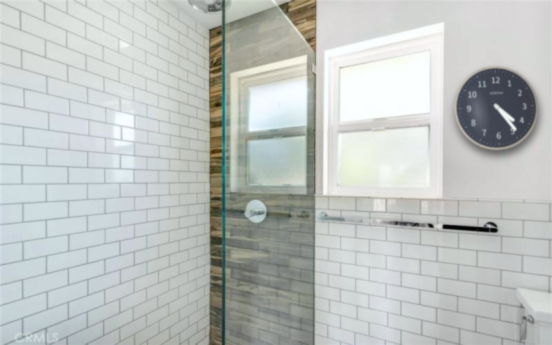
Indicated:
4.24
